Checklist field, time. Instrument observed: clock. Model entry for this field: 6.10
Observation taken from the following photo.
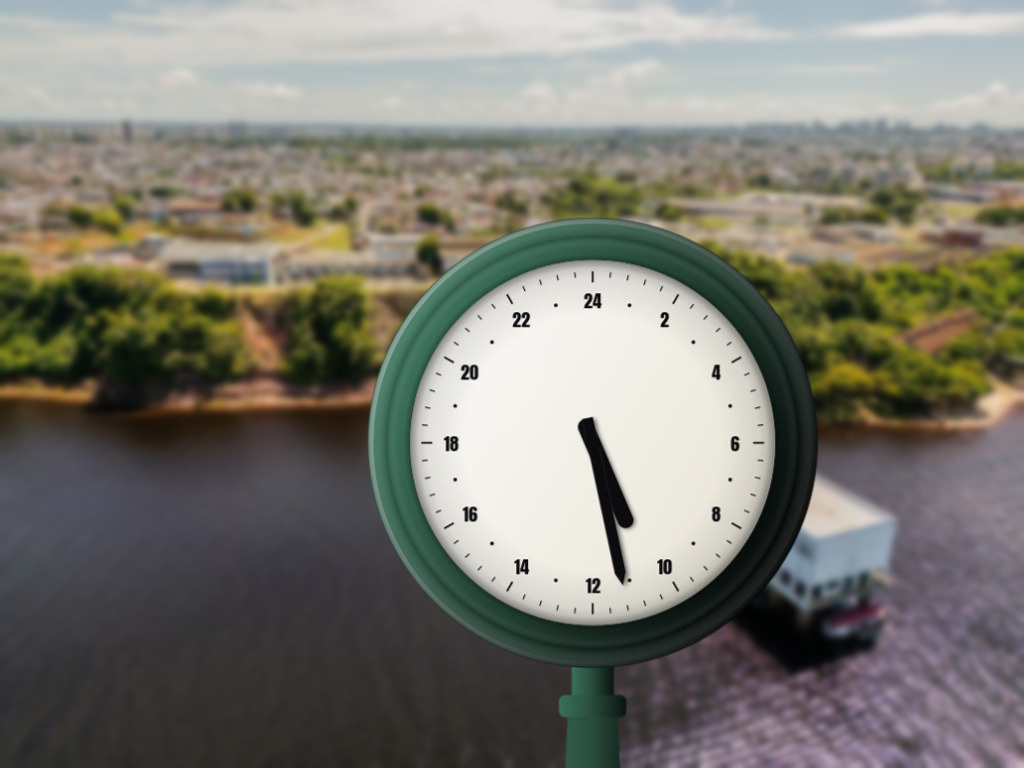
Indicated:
10.28
